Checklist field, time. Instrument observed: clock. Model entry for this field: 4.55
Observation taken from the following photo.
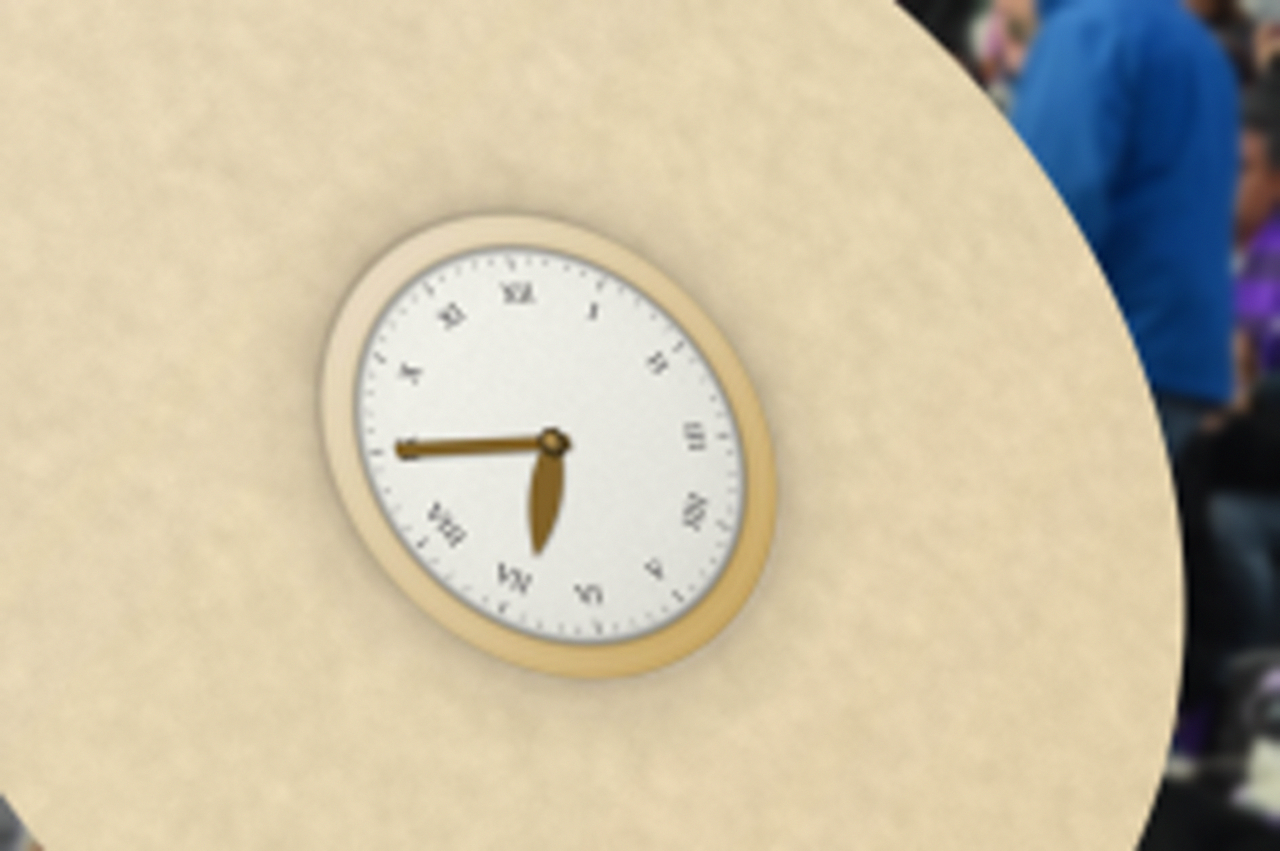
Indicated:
6.45
